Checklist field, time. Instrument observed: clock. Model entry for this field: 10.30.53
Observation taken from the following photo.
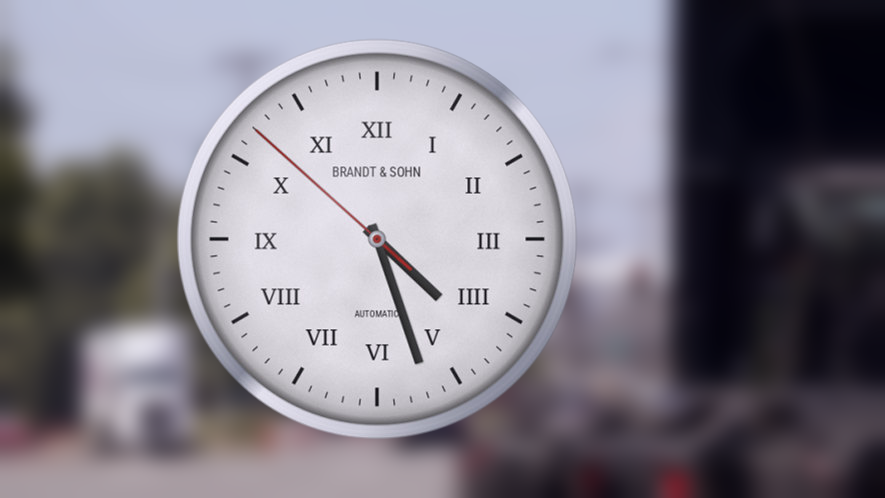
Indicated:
4.26.52
